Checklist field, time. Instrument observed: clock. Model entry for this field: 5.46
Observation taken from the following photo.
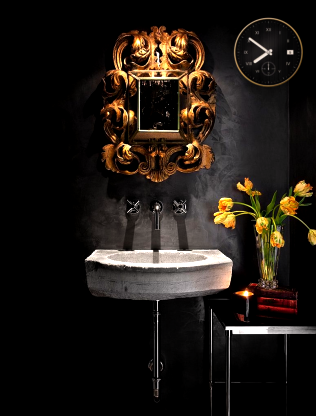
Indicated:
7.51
